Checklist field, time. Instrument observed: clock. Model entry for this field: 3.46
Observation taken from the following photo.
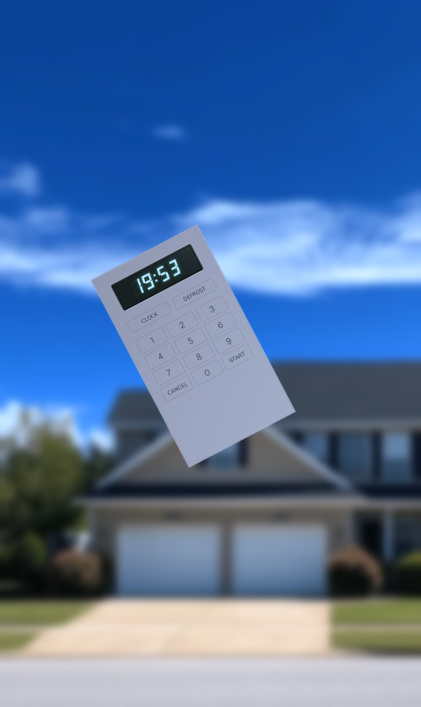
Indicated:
19.53
